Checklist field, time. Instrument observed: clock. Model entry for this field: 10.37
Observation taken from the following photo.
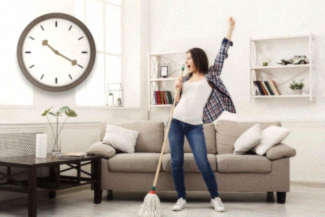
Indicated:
10.20
